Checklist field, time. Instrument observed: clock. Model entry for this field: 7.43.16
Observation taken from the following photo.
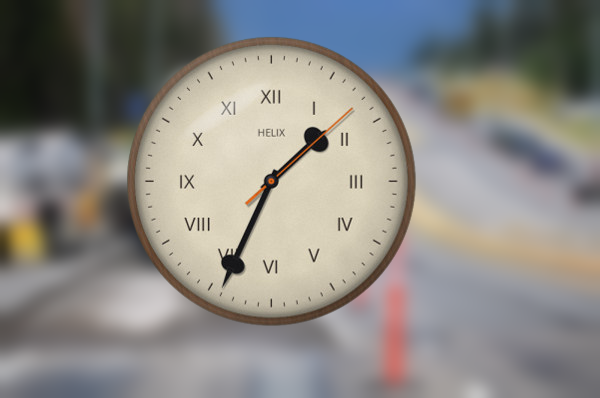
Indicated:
1.34.08
